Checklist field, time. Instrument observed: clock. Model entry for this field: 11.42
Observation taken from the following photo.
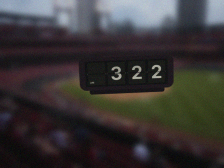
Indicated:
3.22
